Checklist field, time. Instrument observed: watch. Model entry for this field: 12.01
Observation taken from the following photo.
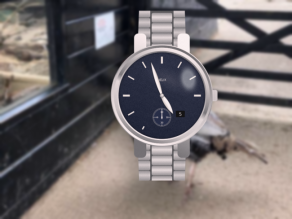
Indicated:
4.57
